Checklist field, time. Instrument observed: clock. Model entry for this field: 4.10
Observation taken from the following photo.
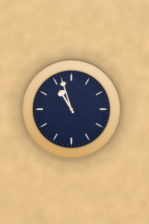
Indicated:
10.57
